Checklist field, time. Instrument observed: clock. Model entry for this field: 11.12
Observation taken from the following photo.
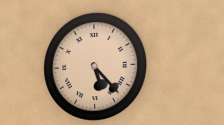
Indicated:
5.23
